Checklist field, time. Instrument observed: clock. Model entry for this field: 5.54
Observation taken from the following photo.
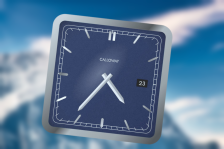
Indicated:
4.36
